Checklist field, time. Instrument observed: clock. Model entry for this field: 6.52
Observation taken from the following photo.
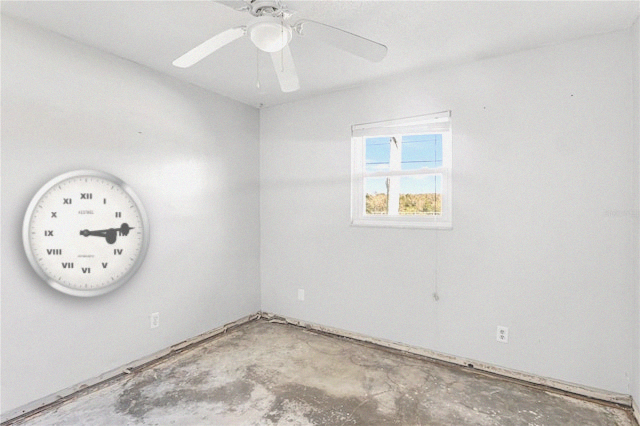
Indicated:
3.14
